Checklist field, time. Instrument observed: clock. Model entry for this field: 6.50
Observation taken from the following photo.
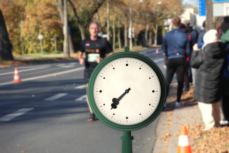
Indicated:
7.37
